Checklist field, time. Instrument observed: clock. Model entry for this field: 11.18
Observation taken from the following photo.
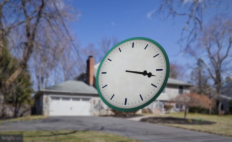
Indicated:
3.17
